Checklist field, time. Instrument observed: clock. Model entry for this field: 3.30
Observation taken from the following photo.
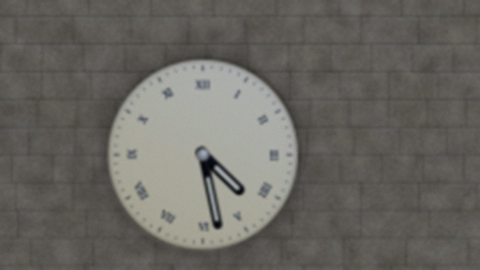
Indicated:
4.28
